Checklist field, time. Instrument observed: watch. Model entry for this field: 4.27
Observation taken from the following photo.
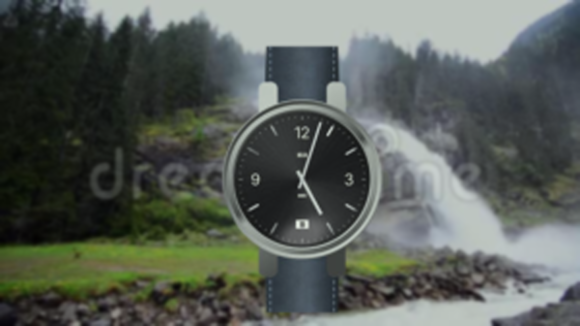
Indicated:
5.03
